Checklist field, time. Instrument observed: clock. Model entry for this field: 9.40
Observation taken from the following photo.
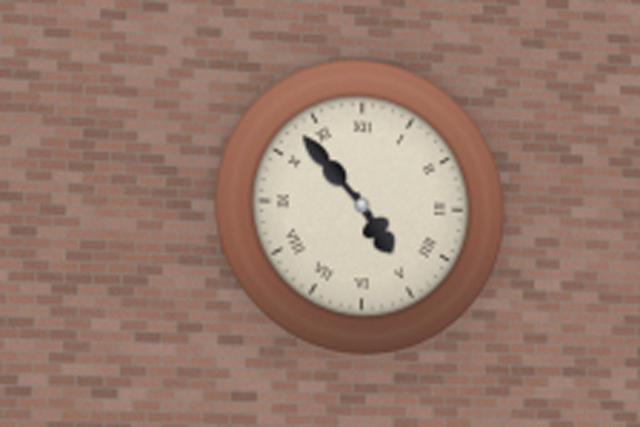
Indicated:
4.53
